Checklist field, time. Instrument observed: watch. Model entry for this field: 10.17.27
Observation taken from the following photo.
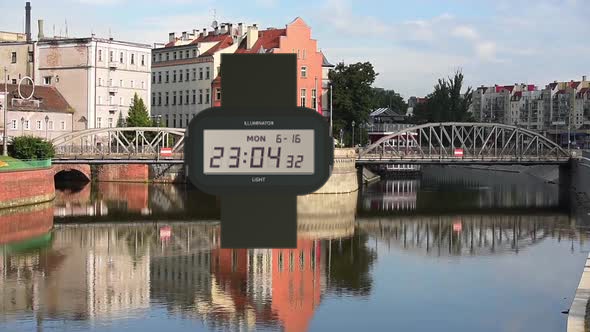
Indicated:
23.04.32
